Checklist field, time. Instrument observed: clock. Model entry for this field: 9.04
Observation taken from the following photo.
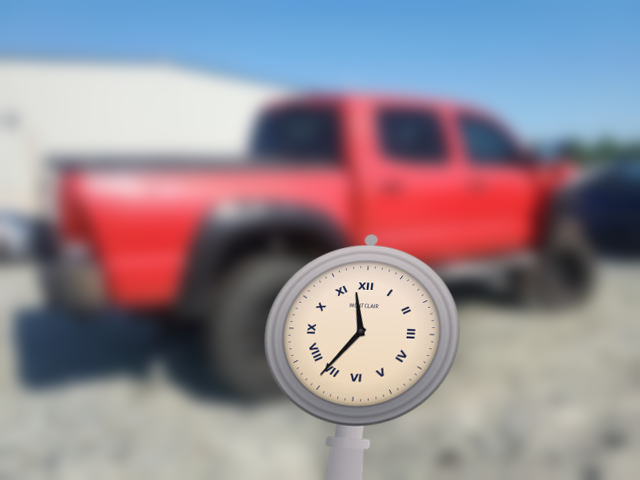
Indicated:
11.36
